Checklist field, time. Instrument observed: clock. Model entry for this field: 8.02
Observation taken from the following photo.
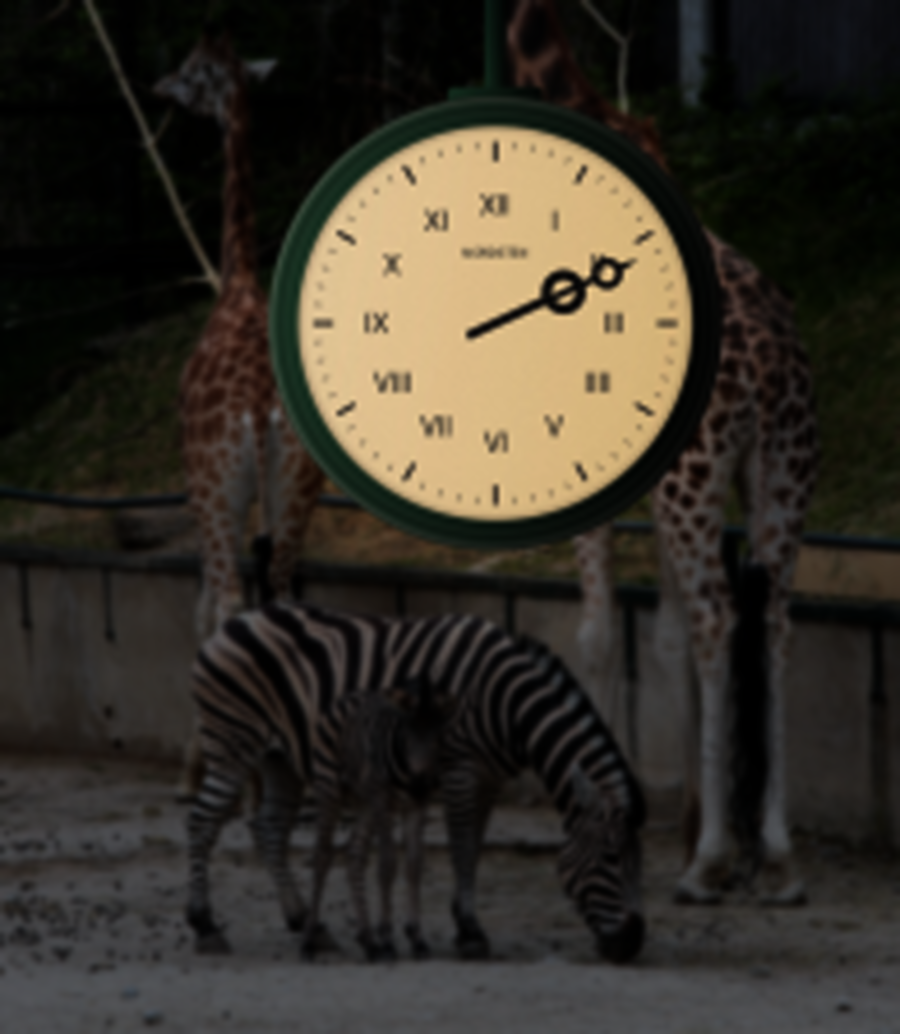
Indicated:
2.11
